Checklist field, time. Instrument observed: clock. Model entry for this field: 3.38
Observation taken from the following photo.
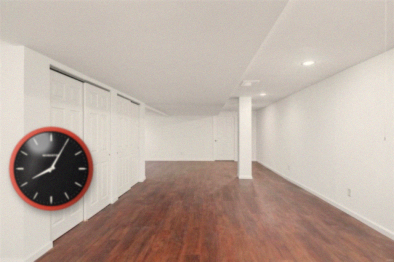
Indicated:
8.05
